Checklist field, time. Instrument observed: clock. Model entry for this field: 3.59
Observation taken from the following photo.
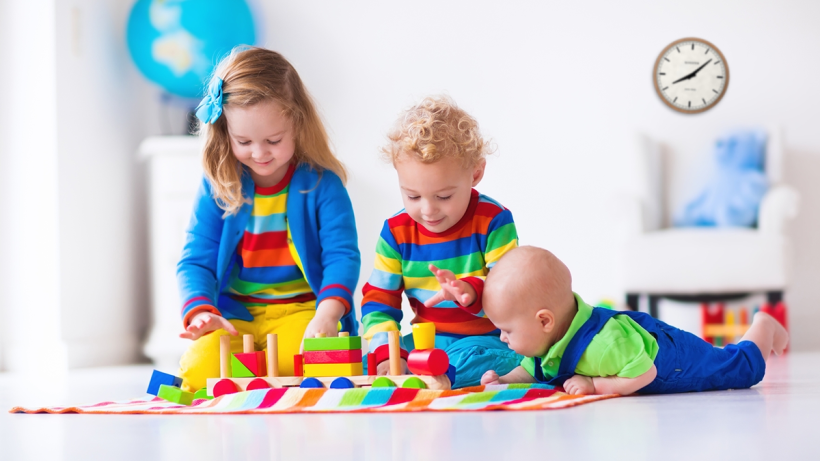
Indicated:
8.08
